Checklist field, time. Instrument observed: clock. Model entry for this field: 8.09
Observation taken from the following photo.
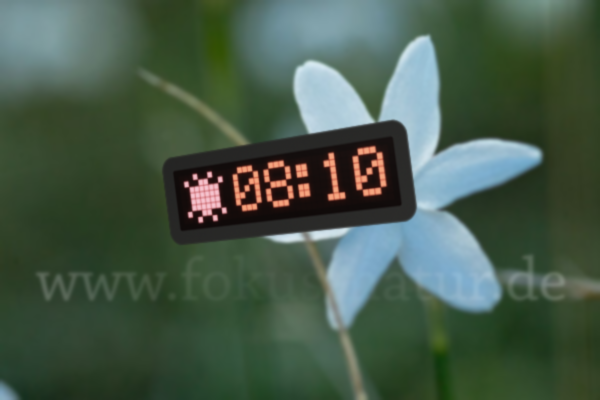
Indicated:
8.10
